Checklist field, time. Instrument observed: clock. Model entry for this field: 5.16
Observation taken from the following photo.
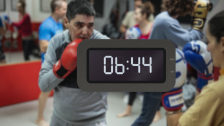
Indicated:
6.44
